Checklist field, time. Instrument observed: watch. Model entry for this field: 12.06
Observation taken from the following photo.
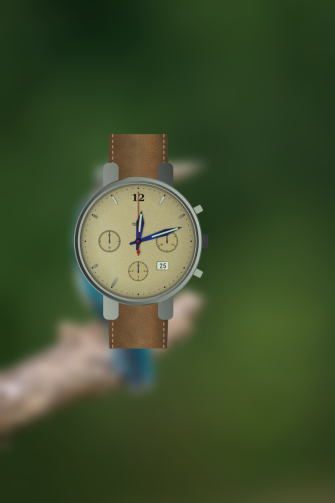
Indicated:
12.12
